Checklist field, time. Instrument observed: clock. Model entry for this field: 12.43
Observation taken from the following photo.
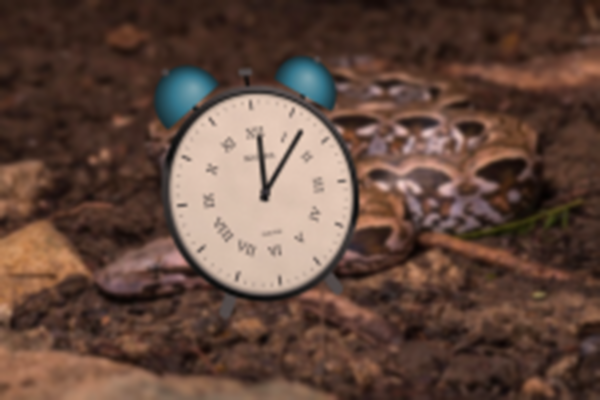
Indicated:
12.07
